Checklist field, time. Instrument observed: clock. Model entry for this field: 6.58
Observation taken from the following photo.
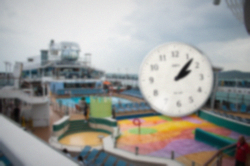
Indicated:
2.07
